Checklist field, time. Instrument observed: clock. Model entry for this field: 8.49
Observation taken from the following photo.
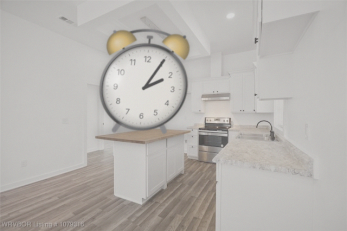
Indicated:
2.05
